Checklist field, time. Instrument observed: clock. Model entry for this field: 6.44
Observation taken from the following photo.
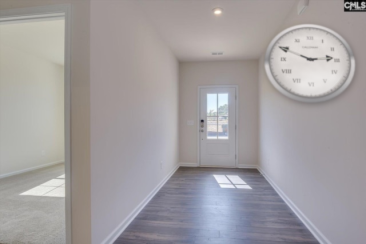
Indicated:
2.49
